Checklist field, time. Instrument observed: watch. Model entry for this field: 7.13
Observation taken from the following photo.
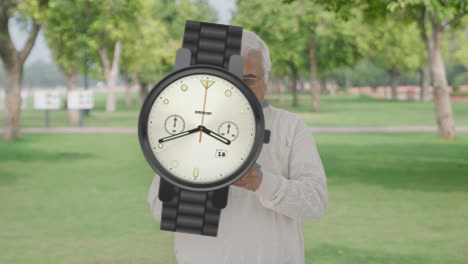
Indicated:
3.41
